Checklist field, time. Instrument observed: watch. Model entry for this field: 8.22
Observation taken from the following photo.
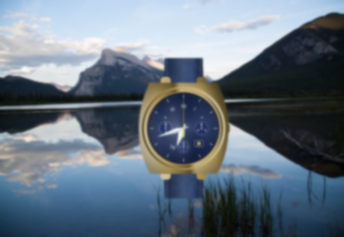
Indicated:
6.42
